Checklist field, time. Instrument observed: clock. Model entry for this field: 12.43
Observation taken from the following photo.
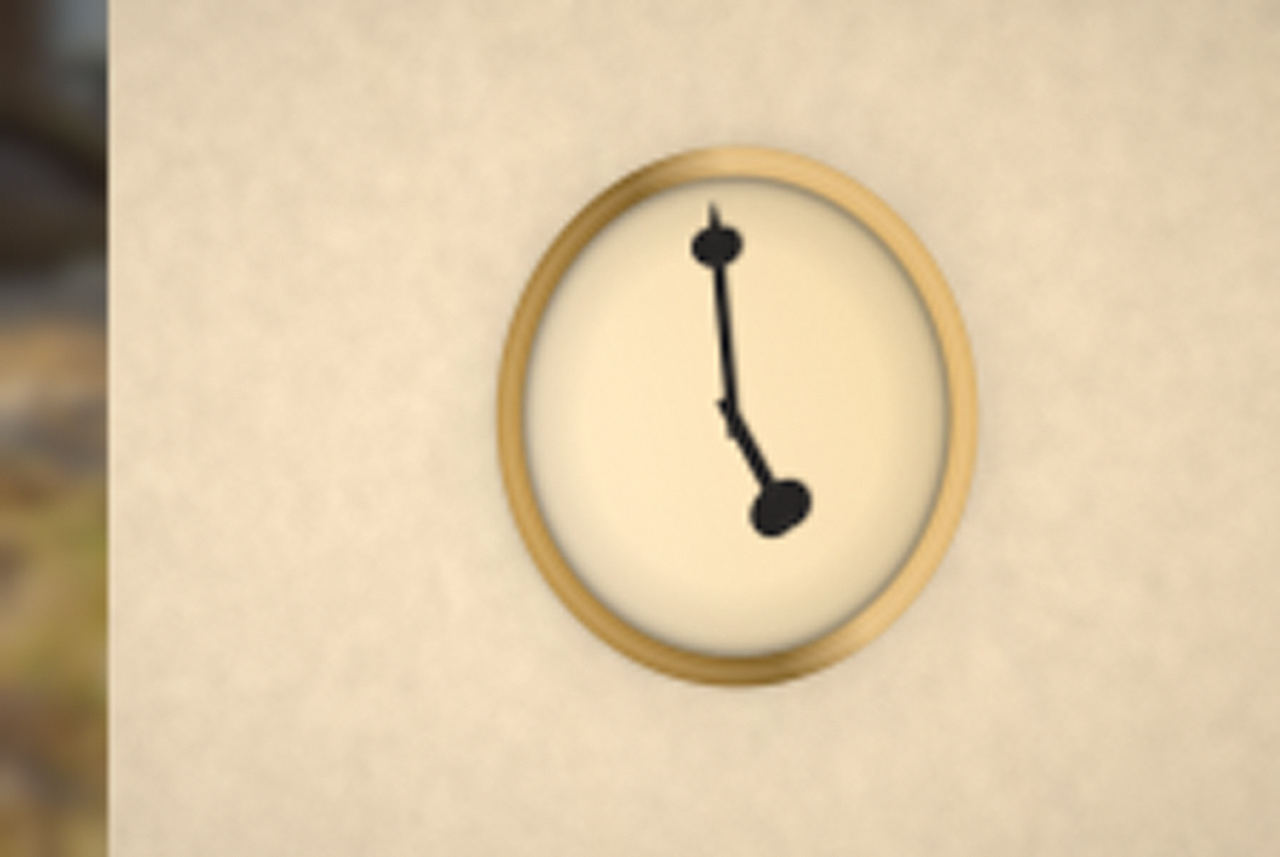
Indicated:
4.59
